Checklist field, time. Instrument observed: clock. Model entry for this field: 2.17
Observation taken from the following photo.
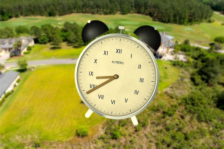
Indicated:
8.39
